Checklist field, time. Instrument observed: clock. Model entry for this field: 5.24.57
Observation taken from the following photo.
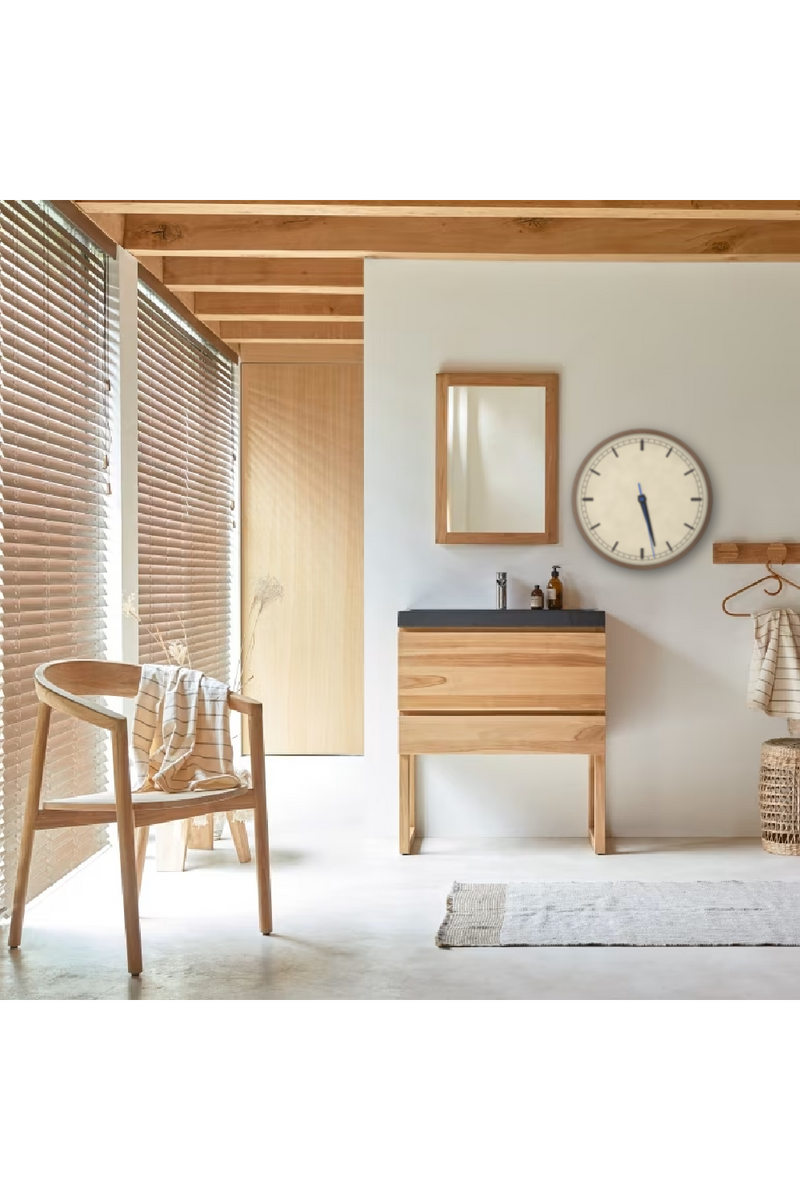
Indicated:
5.27.28
